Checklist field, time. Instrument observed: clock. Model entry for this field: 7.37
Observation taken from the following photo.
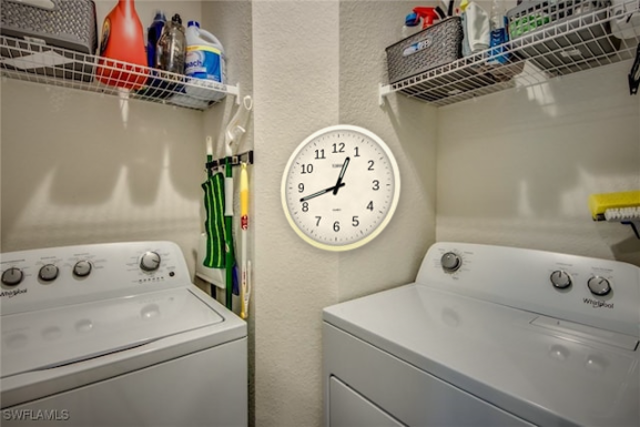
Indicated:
12.42
